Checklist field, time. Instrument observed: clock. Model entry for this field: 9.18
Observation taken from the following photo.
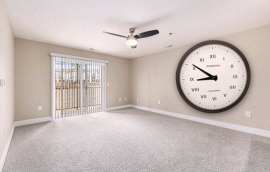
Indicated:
8.51
